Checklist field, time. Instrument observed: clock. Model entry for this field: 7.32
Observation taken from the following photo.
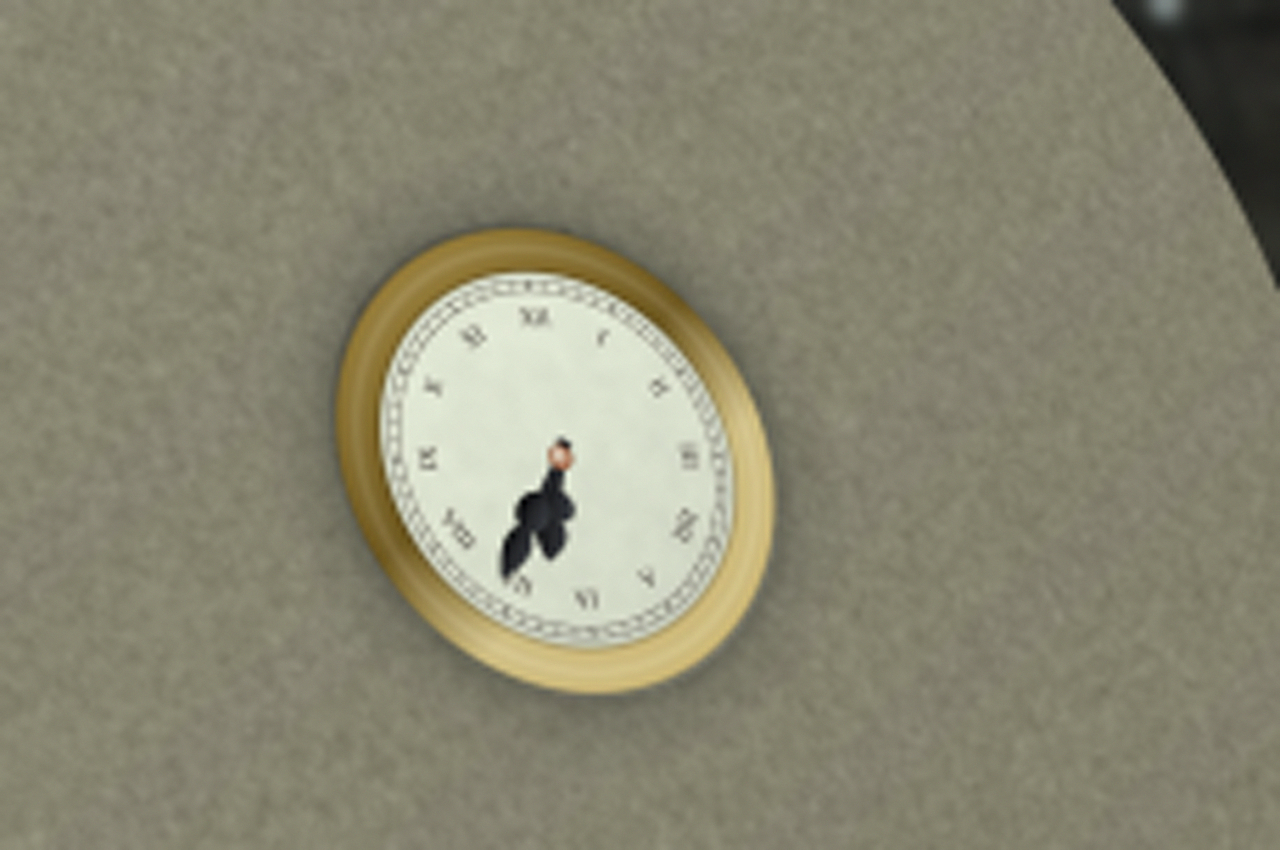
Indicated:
6.36
